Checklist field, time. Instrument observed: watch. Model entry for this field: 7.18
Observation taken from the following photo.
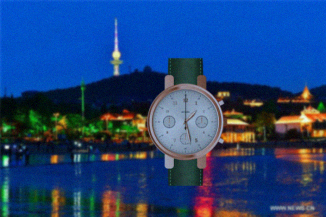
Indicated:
1.28
